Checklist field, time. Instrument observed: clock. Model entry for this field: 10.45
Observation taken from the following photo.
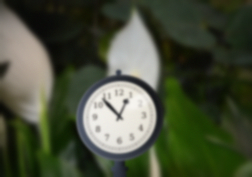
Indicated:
12.53
